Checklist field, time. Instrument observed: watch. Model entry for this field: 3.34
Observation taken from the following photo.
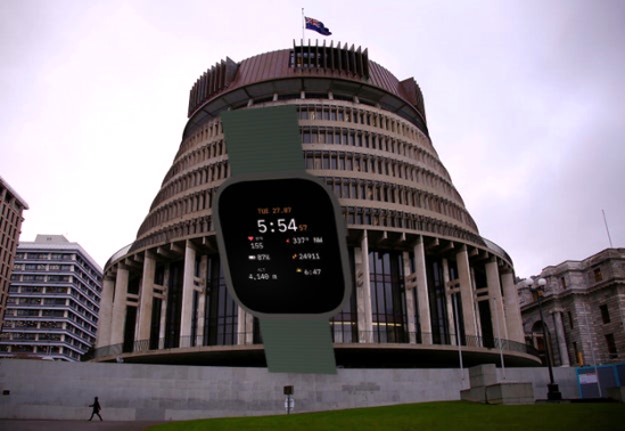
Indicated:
5.54
